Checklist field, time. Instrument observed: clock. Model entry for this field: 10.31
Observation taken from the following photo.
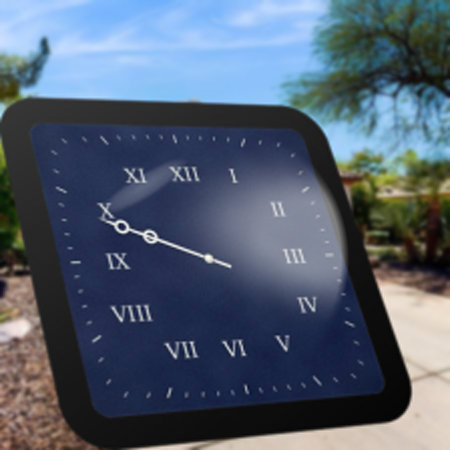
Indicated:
9.49
